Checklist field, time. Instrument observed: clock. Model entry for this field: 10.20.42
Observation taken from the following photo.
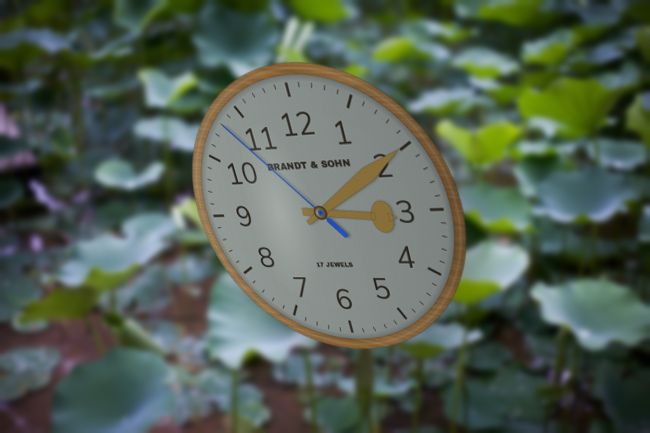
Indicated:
3.09.53
